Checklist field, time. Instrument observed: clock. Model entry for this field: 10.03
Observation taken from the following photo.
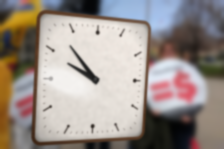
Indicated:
9.53
